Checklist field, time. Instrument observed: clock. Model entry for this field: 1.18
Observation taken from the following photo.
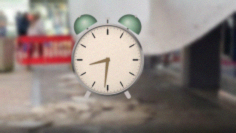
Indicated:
8.31
